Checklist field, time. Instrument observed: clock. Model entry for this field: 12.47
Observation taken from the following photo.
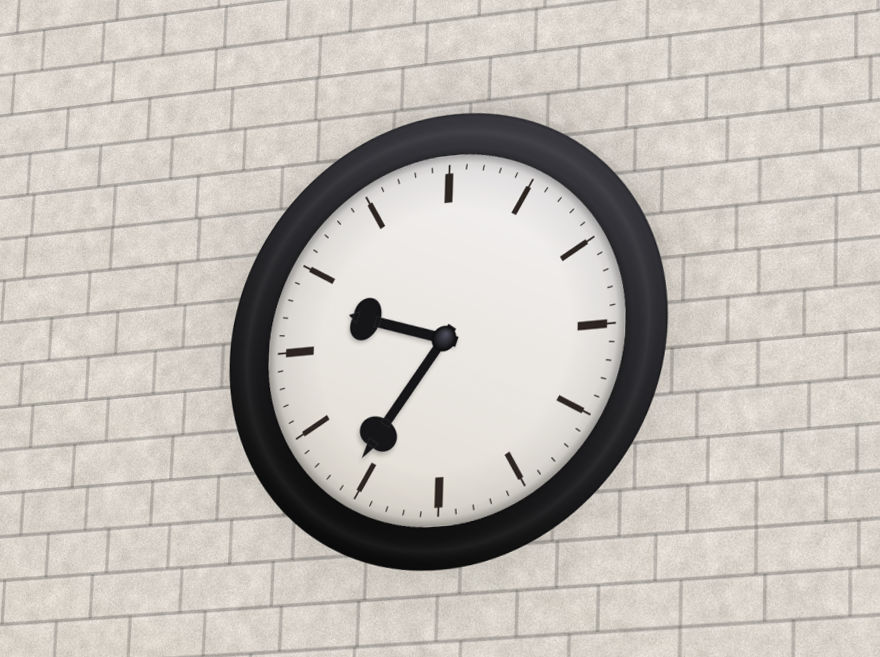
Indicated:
9.36
